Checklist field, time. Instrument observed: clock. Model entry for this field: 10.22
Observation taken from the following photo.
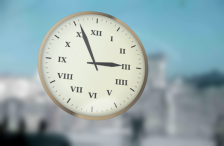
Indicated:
2.56
